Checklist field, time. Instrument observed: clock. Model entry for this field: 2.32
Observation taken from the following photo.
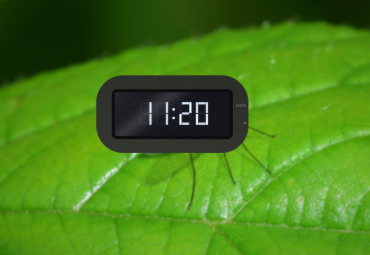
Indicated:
11.20
